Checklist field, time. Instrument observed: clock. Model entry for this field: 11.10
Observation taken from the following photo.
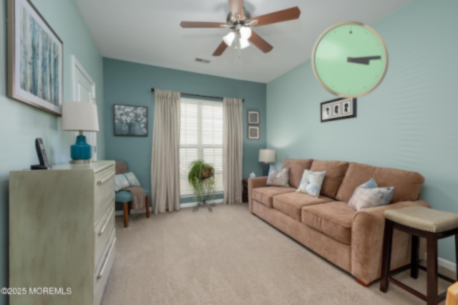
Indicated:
3.14
